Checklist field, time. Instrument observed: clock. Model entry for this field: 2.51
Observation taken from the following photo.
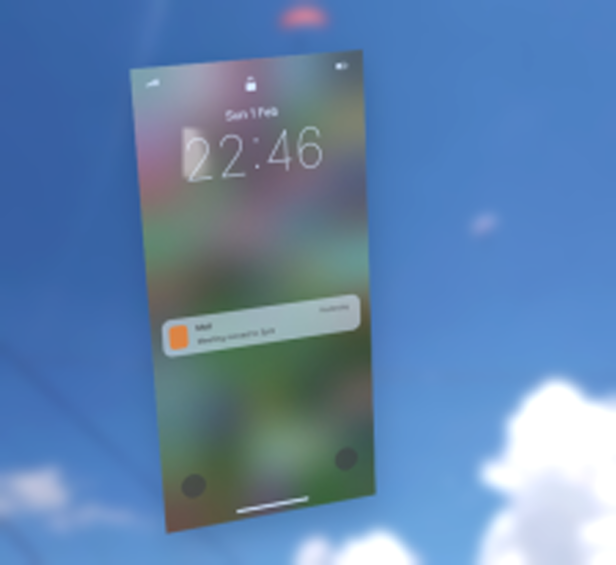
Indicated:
22.46
